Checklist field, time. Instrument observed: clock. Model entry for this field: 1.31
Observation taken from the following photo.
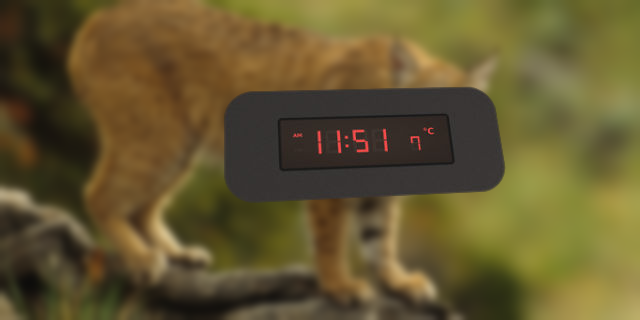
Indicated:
11.51
